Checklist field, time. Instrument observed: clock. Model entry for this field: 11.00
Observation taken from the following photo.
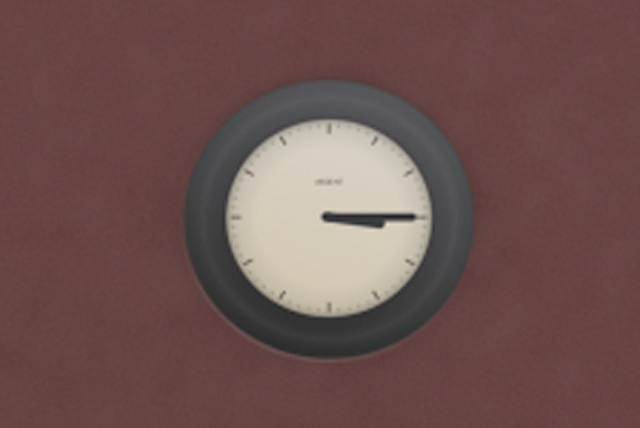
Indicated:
3.15
